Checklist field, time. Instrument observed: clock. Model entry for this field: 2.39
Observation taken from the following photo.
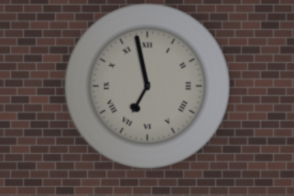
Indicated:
6.58
